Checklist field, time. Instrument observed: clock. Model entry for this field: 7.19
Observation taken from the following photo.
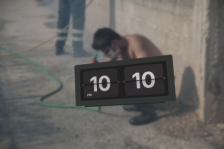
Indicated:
10.10
